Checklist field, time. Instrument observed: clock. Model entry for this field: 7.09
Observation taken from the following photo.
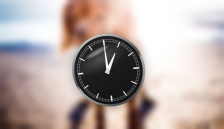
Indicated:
1.00
